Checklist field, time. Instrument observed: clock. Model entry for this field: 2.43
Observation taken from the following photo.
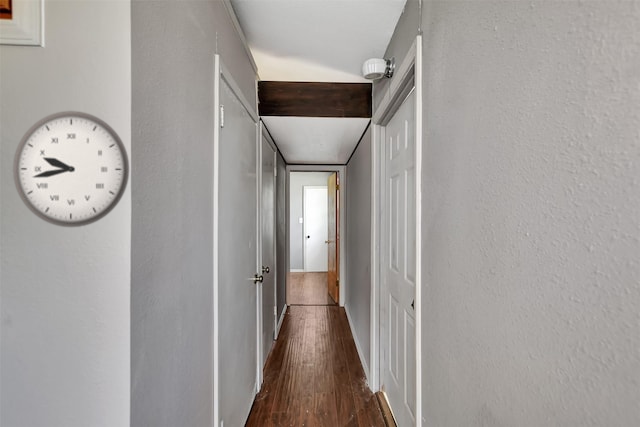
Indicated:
9.43
